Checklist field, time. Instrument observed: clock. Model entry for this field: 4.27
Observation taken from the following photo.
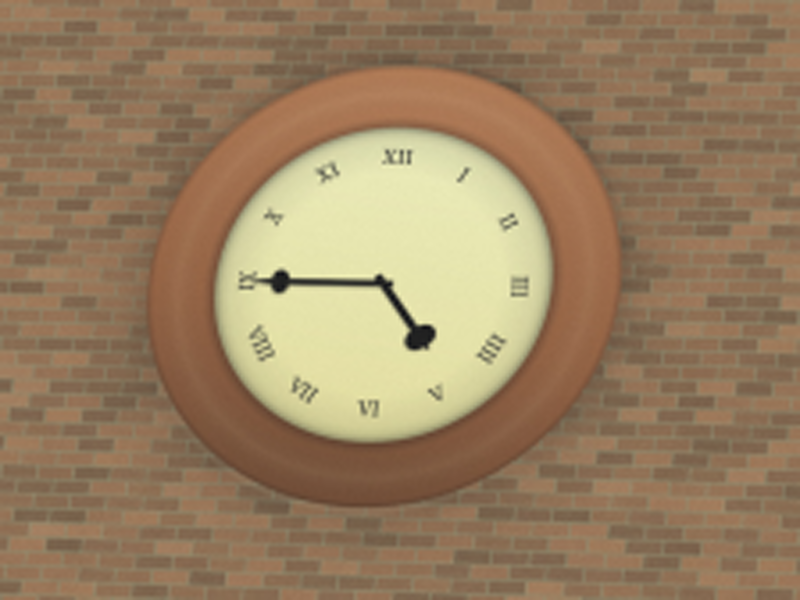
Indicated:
4.45
